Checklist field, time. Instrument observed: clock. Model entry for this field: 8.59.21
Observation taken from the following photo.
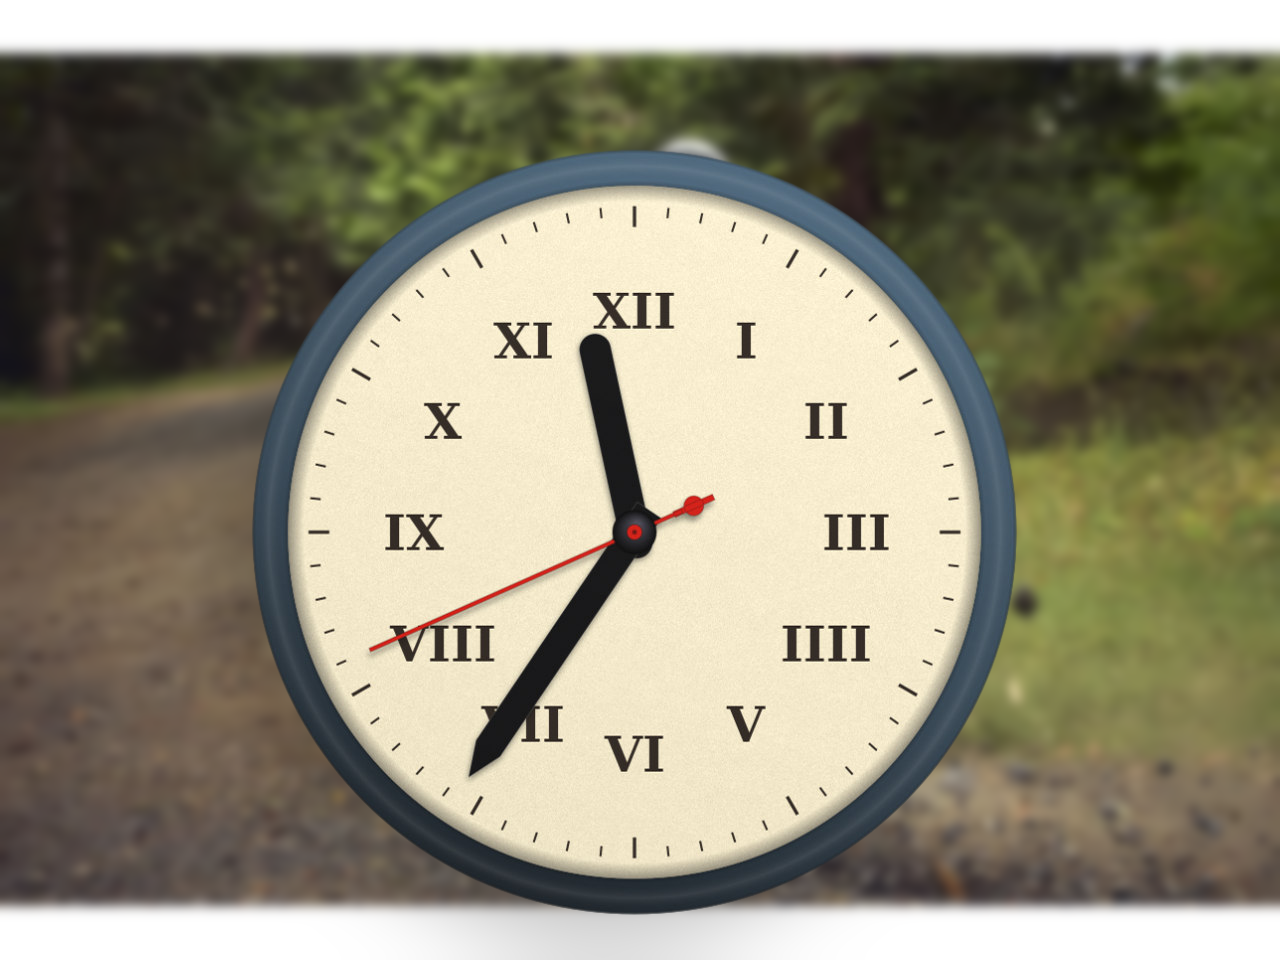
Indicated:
11.35.41
